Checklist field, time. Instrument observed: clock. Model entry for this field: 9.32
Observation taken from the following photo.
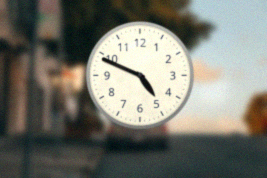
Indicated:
4.49
